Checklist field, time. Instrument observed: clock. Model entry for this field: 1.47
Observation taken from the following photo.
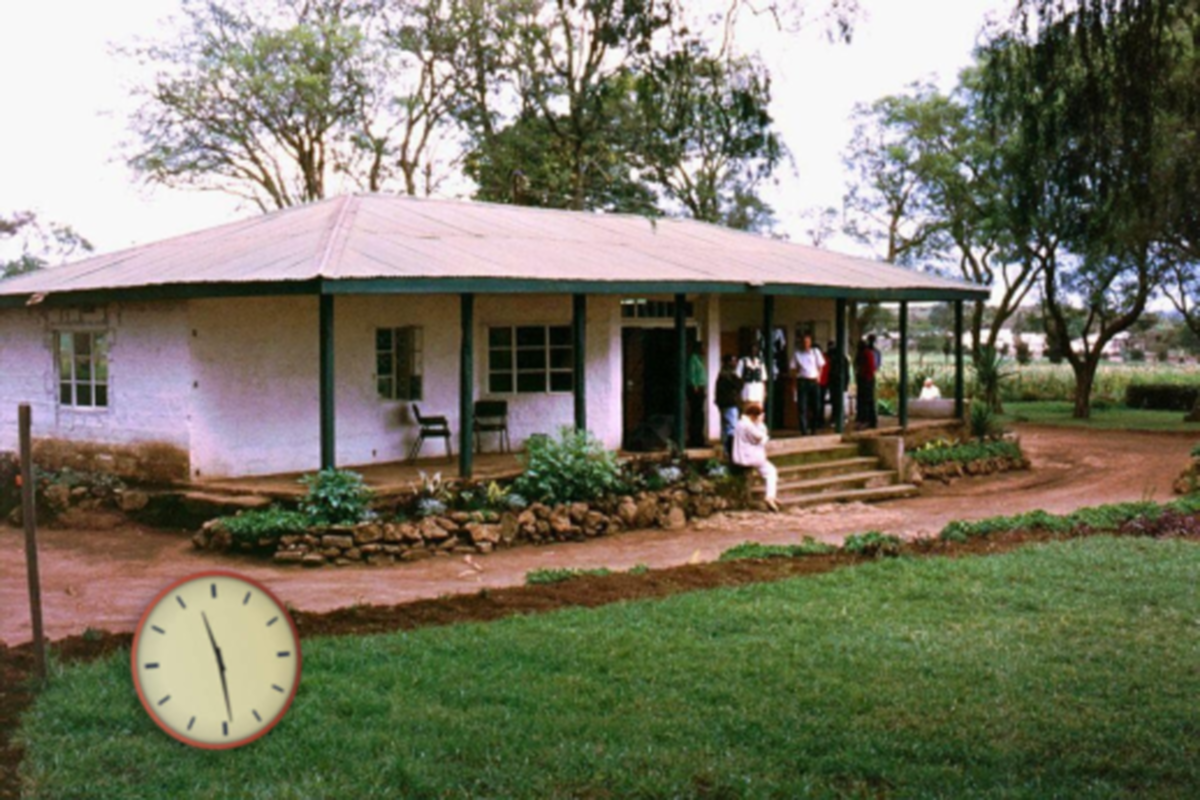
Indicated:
11.29
